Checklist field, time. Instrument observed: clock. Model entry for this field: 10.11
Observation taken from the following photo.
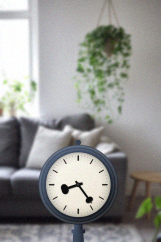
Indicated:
8.24
